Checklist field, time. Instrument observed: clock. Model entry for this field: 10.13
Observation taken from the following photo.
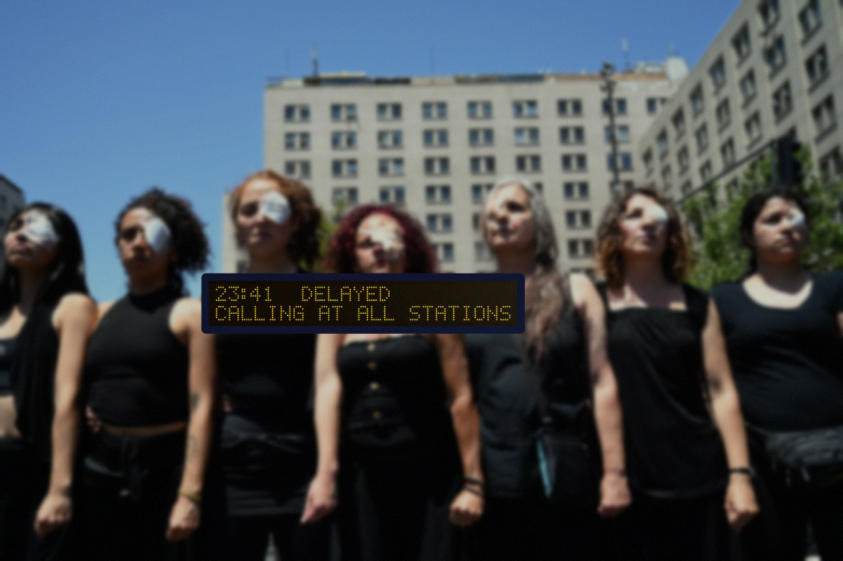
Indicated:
23.41
